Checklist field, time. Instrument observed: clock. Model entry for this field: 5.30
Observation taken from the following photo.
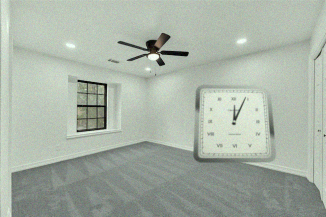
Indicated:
12.04
